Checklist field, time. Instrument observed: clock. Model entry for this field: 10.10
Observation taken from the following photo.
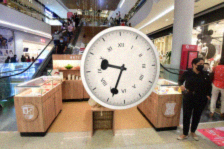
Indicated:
9.34
